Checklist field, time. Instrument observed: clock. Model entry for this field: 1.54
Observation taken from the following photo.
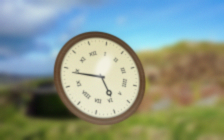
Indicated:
5.49
